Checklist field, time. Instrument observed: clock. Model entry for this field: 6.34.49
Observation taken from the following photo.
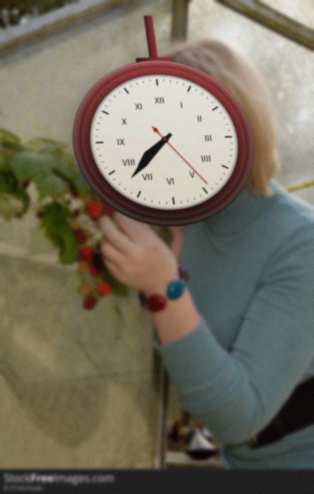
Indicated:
7.37.24
